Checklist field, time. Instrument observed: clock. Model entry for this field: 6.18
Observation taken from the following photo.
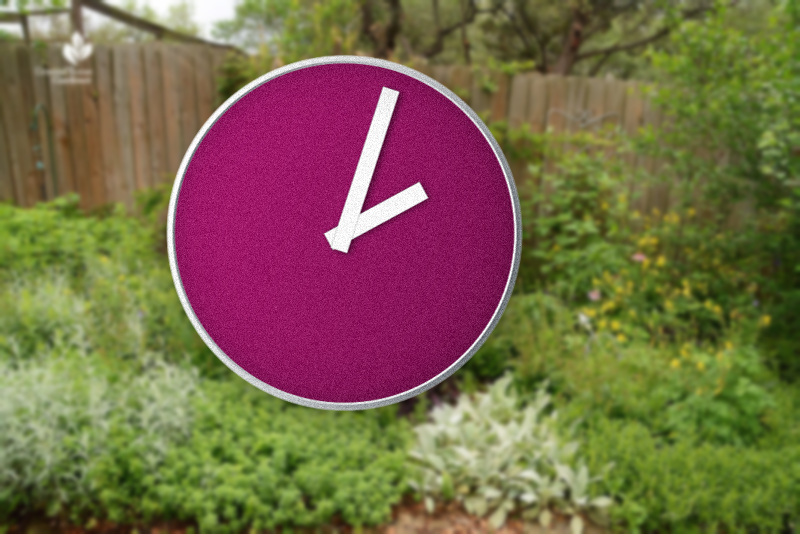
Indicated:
2.03
